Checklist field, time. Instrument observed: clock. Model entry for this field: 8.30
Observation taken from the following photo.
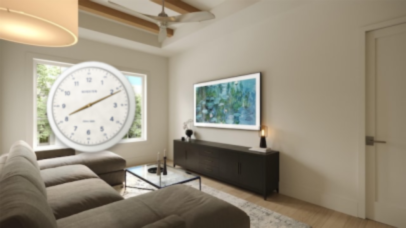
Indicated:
8.11
